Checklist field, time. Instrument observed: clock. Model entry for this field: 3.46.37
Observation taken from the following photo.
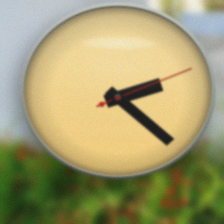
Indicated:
2.22.11
